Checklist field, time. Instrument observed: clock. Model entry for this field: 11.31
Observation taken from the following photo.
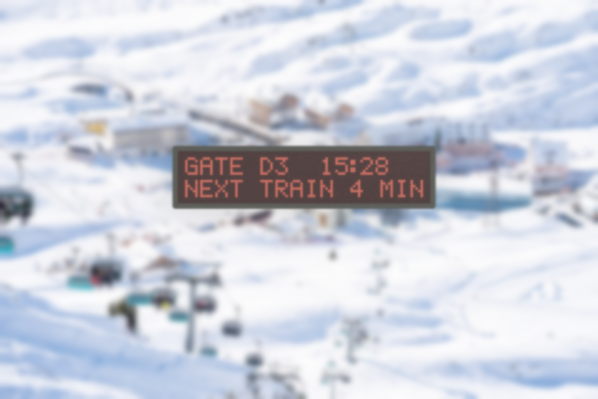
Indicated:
15.28
